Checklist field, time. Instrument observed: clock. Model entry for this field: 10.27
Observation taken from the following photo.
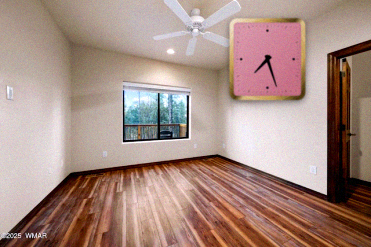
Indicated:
7.27
